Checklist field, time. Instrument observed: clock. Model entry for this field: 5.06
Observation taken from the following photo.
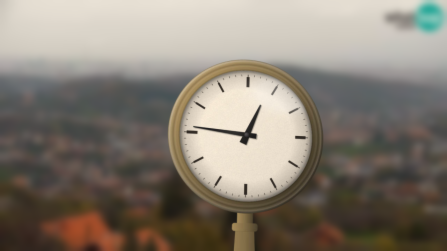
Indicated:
12.46
